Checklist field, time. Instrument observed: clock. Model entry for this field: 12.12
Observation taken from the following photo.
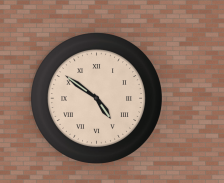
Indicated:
4.51
